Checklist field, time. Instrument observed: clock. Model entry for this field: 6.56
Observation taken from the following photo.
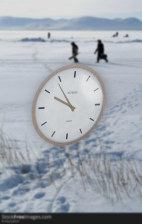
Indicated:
9.54
